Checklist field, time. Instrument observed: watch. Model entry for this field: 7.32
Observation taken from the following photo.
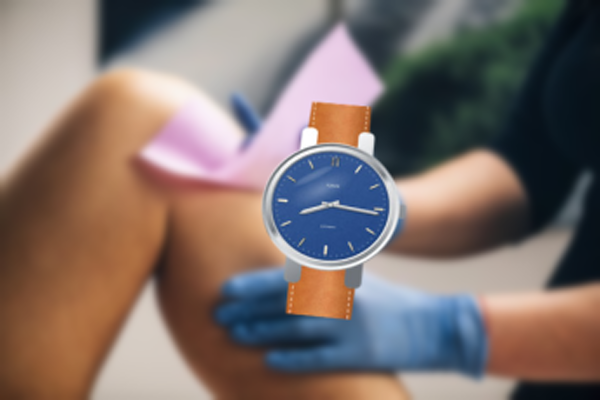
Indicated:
8.16
